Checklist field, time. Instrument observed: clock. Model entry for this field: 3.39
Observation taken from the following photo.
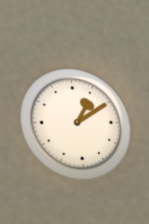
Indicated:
1.10
